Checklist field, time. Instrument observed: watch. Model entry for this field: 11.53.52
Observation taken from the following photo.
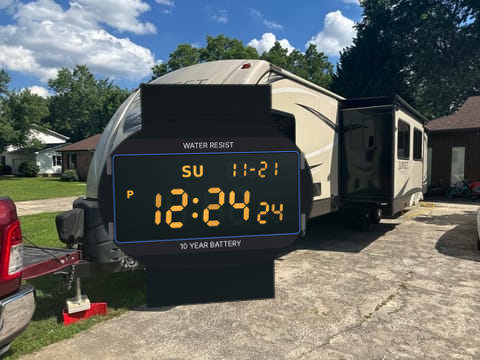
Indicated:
12.24.24
